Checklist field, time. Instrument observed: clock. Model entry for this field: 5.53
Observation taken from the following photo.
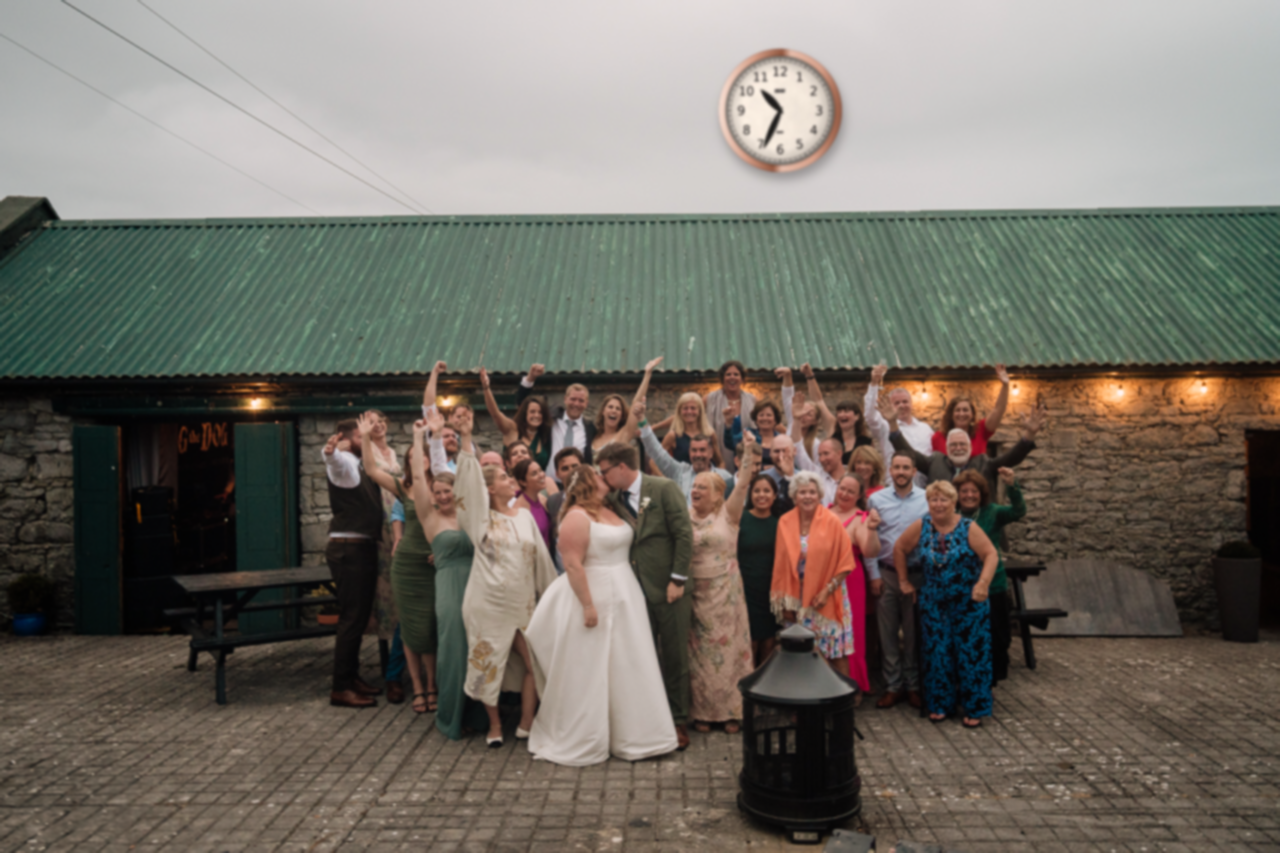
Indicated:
10.34
